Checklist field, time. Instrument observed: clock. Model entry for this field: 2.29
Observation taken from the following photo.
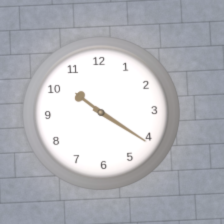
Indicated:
10.21
